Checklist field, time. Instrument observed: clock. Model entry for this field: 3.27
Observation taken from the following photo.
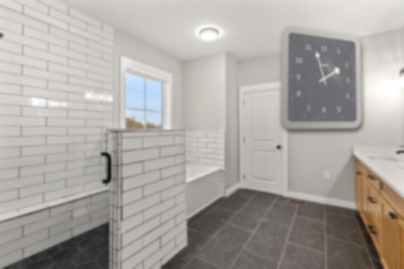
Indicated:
1.57
